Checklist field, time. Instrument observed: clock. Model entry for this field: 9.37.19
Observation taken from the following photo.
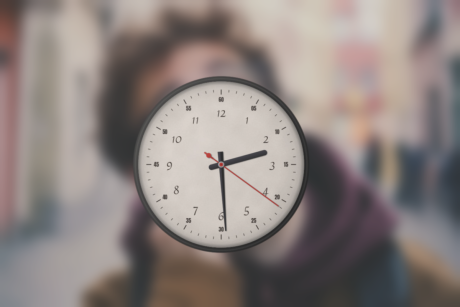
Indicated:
2.29.21
